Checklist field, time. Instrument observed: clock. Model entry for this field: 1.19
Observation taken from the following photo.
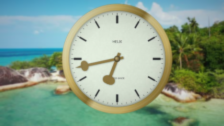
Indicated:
6.43
